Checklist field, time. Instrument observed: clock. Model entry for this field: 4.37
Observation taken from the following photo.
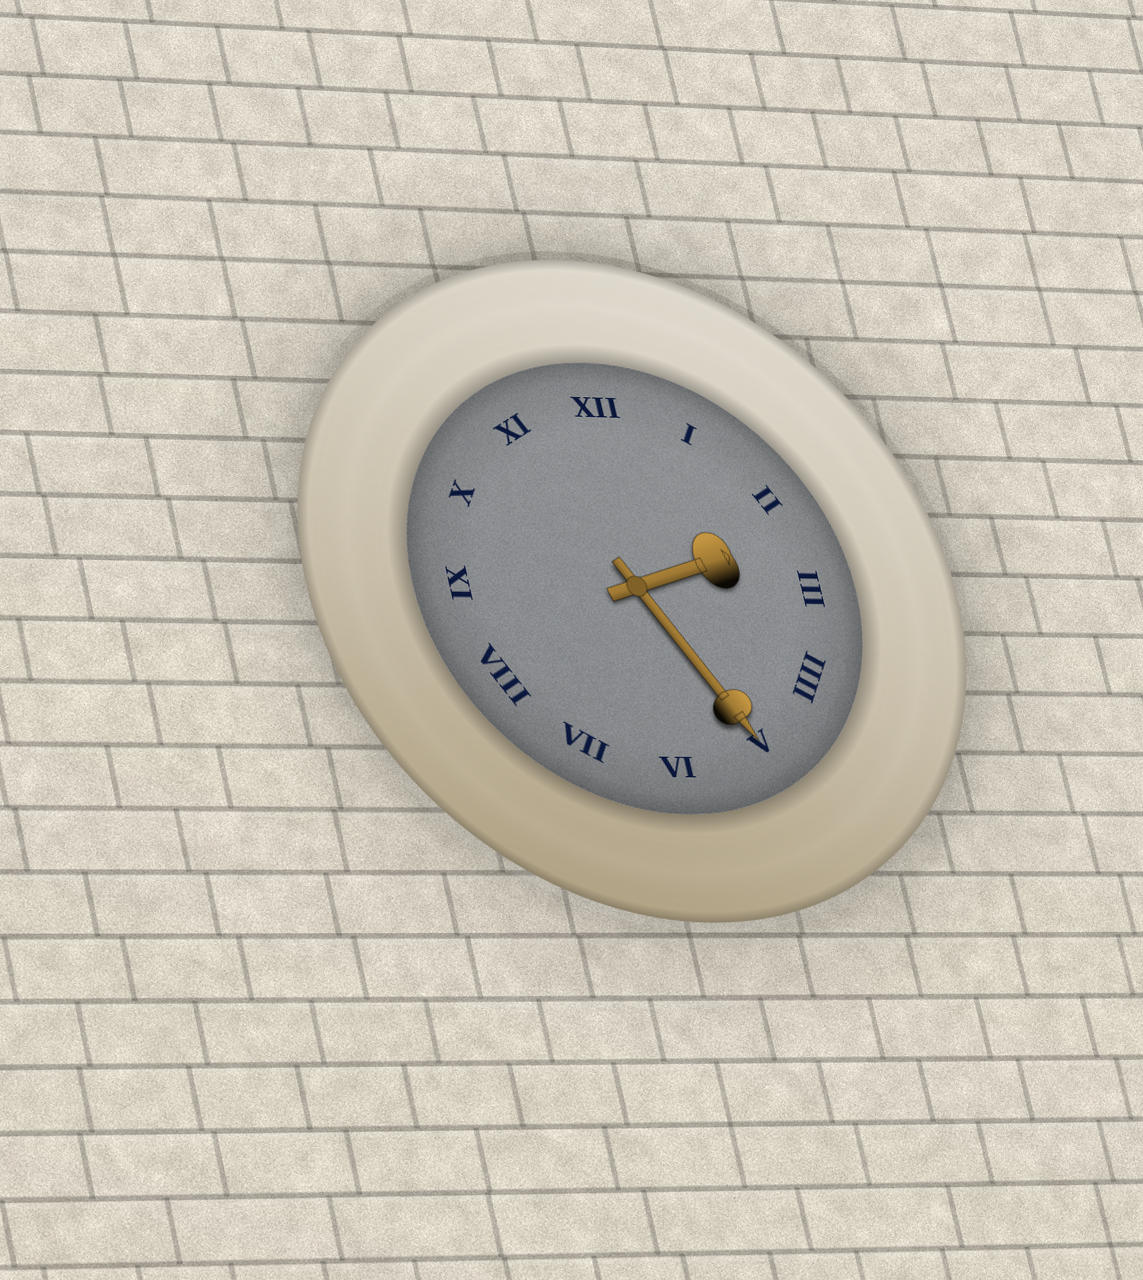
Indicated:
2.25
